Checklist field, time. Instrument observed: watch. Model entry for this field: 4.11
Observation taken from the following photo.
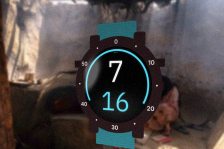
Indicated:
7.16
